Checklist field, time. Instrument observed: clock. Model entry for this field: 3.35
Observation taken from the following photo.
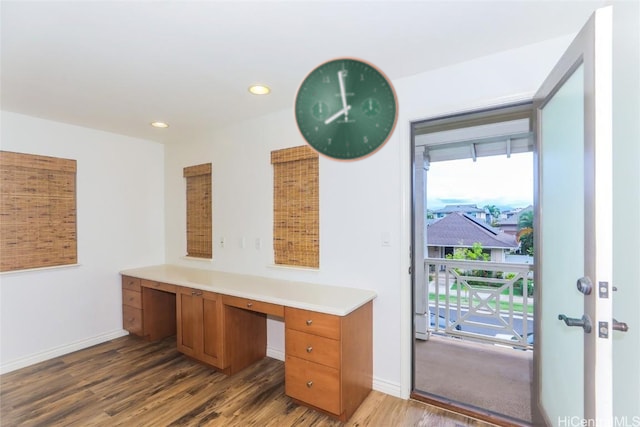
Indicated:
7.59
